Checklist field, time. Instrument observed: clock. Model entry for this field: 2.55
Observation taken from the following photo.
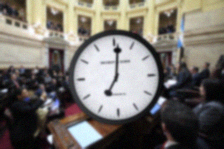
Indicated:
7.01
